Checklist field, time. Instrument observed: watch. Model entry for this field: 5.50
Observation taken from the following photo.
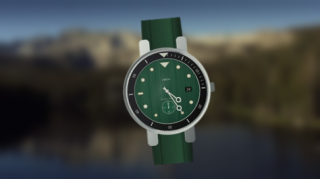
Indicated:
4.25
